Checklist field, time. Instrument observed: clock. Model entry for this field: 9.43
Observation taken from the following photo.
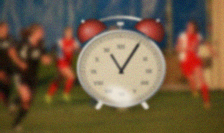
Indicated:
11.05
